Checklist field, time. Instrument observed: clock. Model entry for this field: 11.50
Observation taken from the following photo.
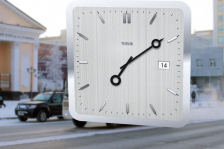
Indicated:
7.09
